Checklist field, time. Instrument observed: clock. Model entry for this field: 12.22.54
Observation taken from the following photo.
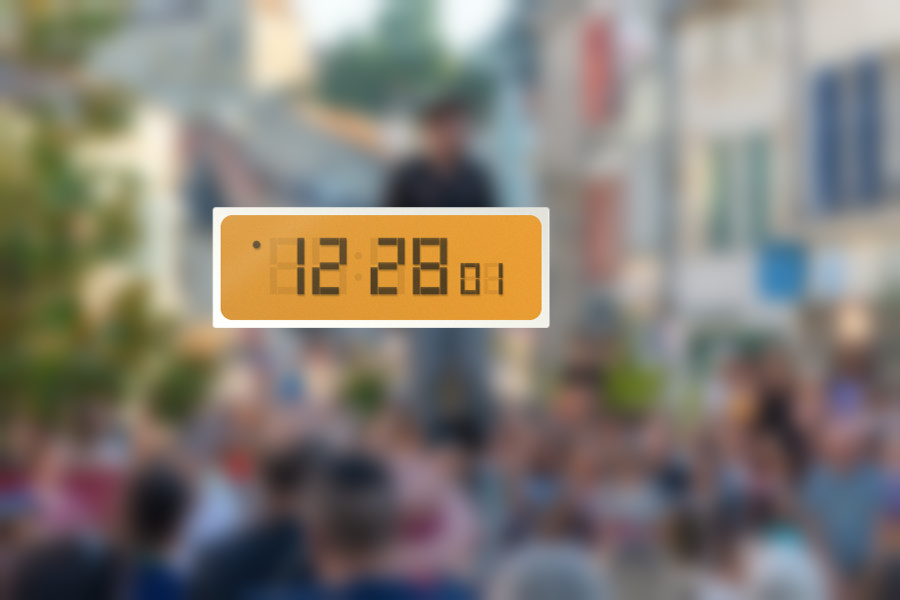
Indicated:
12.28.01
